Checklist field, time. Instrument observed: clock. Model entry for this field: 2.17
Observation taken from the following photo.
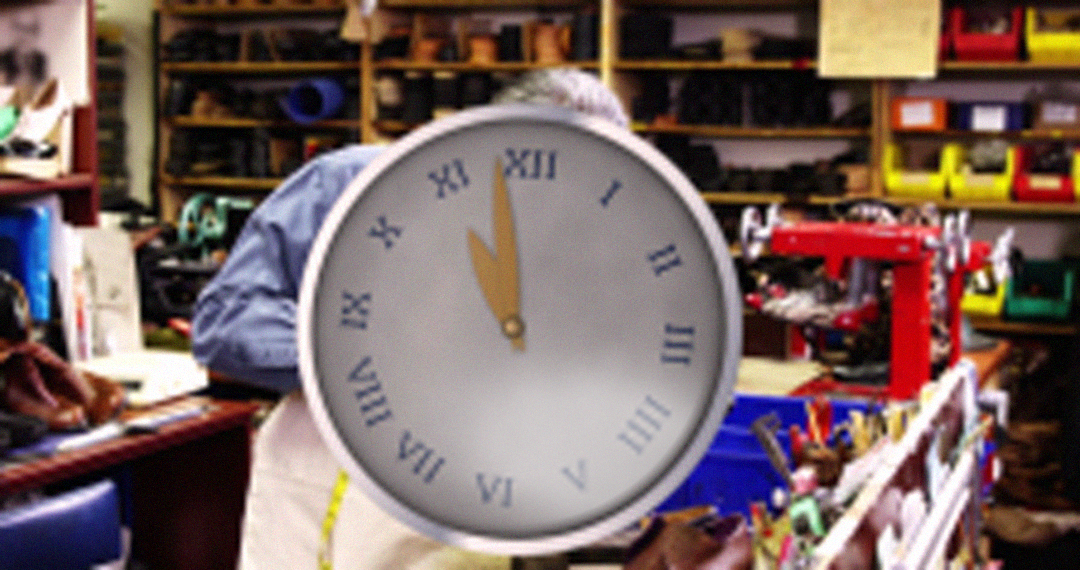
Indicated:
10.58
